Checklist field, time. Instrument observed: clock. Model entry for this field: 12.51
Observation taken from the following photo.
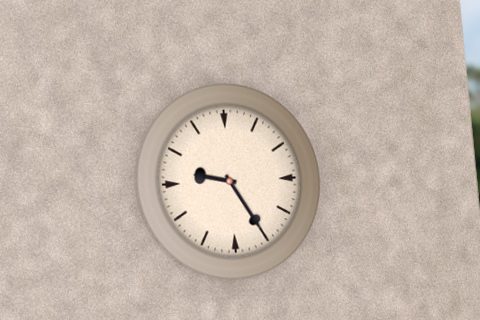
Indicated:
9.25
